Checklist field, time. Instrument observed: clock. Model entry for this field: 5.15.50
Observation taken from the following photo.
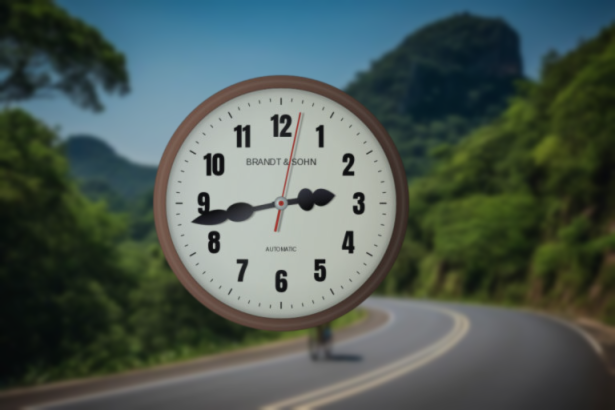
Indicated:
2.43.02
